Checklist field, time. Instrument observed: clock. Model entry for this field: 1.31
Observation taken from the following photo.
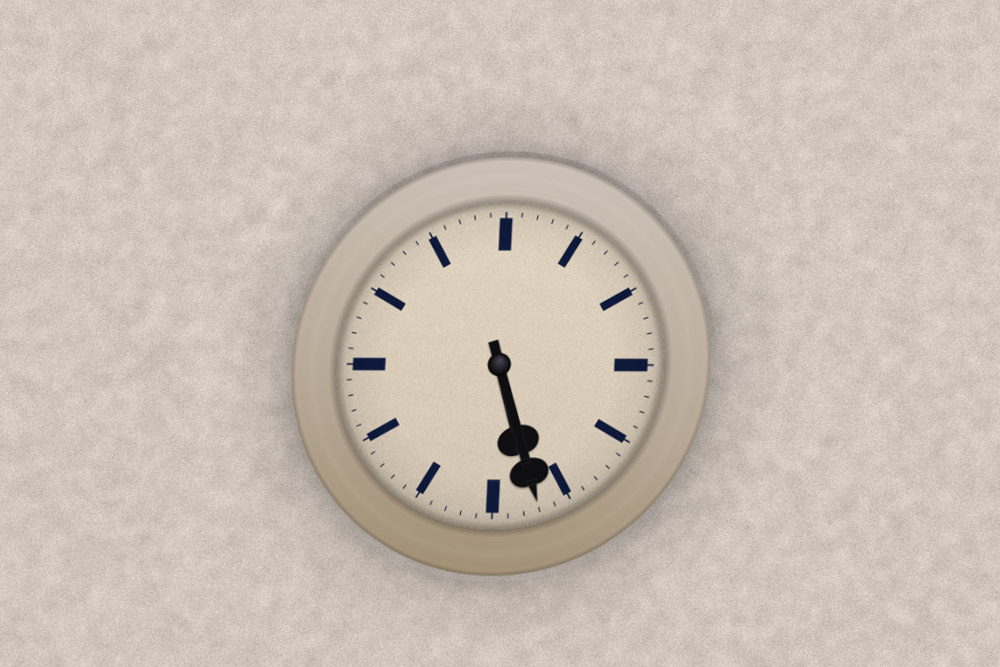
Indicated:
5.27
